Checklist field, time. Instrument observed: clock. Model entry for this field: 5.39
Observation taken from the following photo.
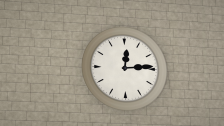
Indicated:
12.14
